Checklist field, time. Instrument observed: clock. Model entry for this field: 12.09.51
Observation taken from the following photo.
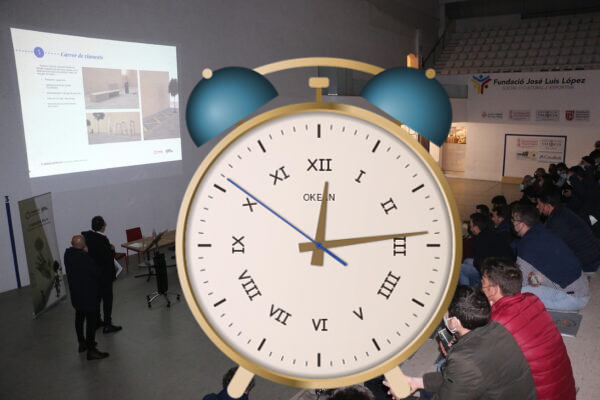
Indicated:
12.13.51
